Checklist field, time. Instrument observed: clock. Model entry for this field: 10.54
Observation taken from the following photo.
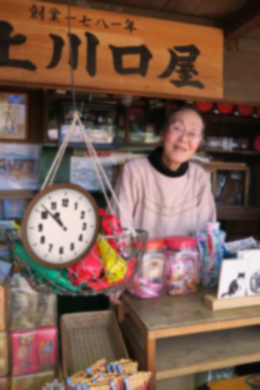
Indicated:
10.52
